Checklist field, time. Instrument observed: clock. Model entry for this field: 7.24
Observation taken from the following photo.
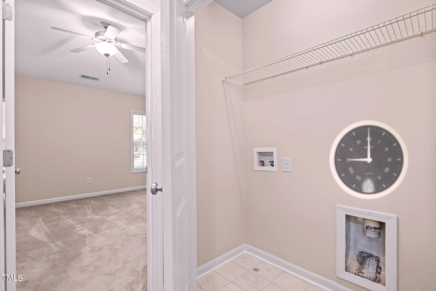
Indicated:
9.00
